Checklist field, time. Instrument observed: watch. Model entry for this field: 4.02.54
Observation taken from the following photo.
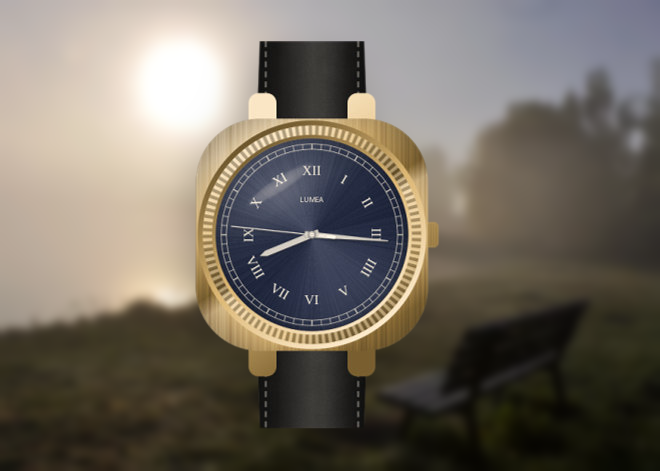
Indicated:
8.15.46
